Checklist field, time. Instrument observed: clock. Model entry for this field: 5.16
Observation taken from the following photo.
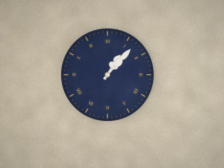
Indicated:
1.07
